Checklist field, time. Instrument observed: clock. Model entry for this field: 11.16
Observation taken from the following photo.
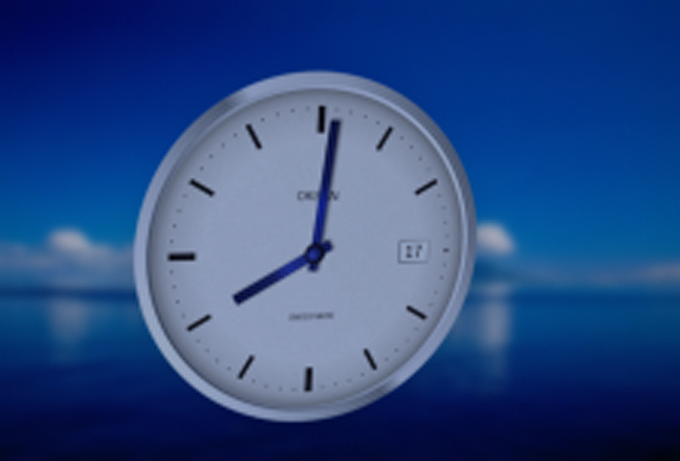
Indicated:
8.01
